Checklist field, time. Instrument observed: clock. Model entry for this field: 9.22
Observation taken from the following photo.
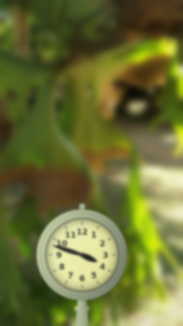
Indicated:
3.48
